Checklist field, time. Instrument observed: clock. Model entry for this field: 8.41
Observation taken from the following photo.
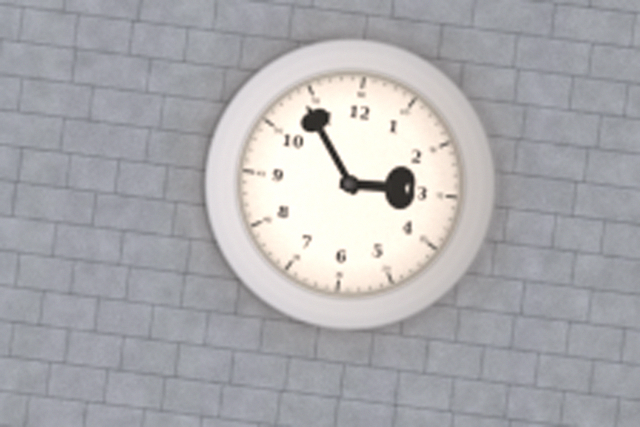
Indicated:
2.54
